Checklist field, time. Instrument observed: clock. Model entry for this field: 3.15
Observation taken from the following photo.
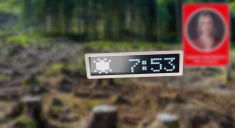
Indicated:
7.53
